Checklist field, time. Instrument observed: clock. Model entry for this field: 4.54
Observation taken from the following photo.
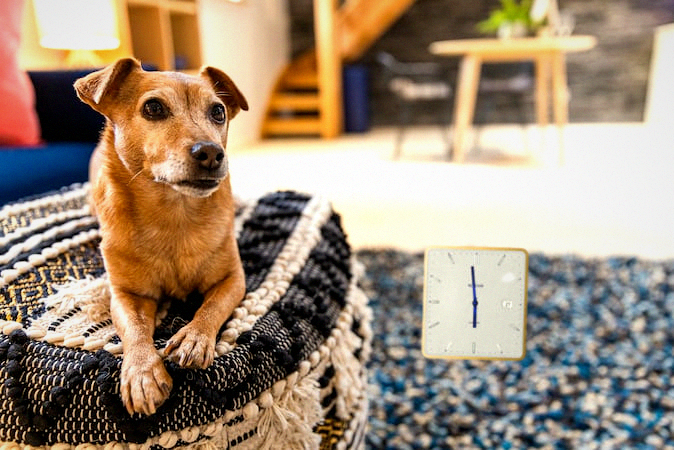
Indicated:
5.59
